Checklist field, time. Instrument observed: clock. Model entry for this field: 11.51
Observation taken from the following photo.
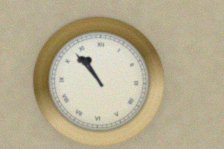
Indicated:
10.53
